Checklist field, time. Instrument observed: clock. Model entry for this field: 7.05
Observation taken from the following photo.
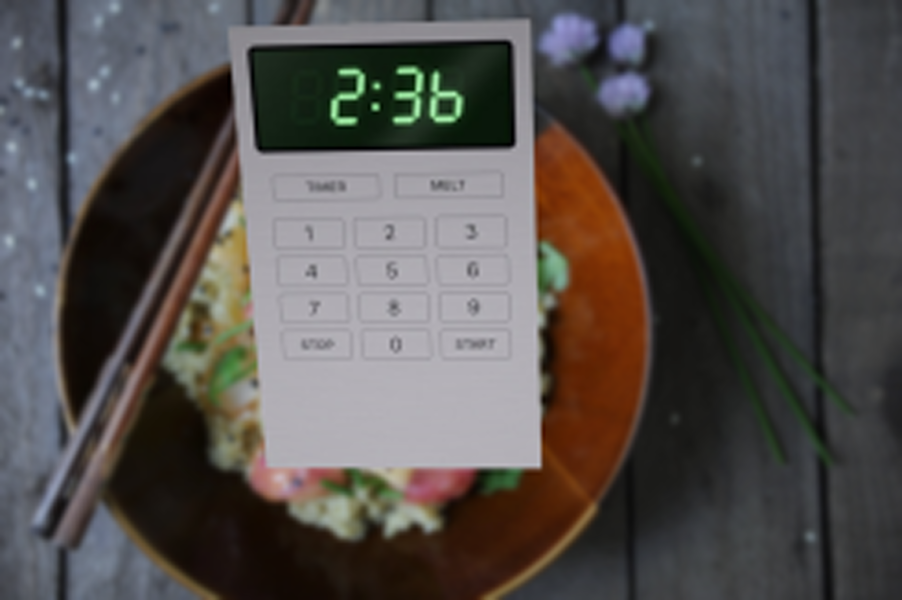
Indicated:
2.36
